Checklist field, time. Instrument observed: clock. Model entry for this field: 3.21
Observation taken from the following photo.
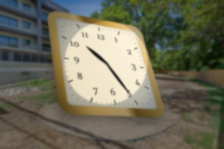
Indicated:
10.25
